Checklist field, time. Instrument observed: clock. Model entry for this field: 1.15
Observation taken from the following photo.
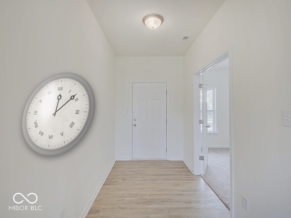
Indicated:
12.08
